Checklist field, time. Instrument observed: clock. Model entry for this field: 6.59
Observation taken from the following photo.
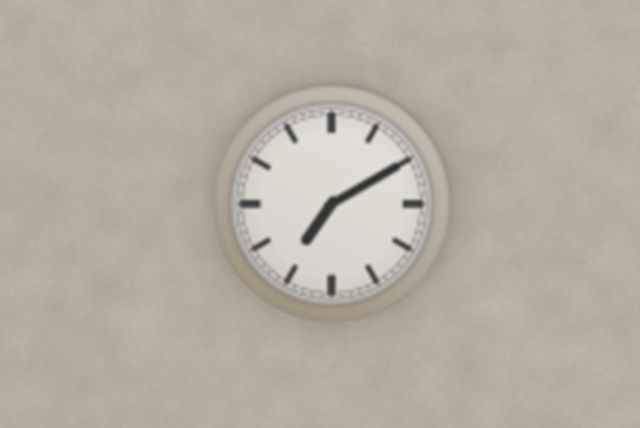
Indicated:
7.10
